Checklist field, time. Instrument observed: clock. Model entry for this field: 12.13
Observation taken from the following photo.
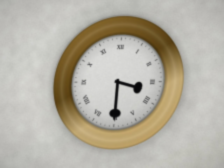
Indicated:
3.30
